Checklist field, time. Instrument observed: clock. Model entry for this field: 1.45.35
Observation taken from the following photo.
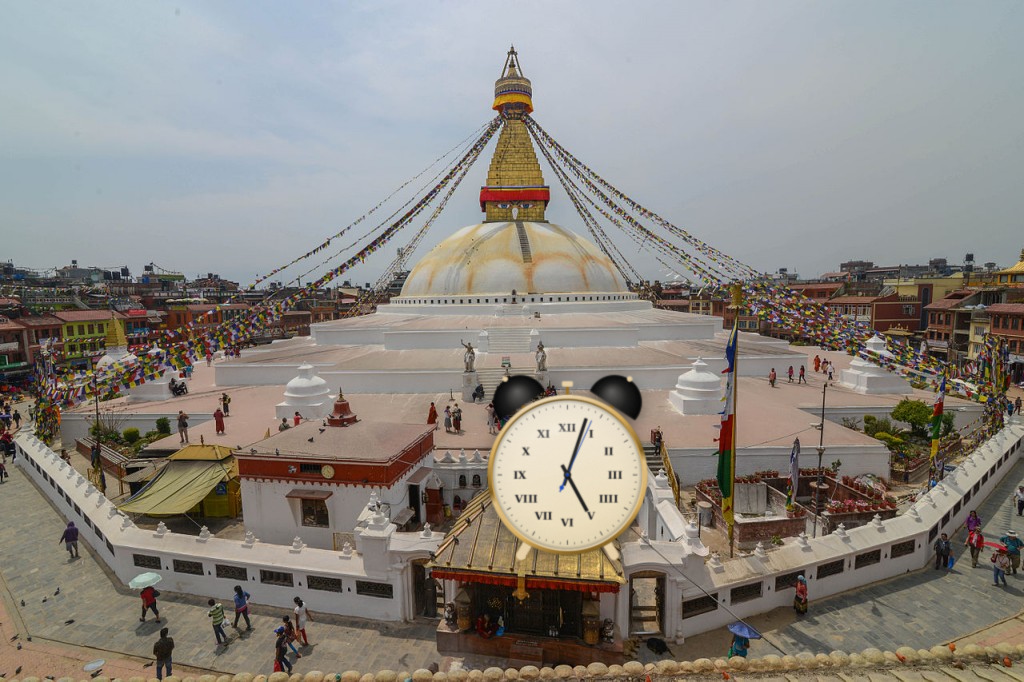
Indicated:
5.03.04
